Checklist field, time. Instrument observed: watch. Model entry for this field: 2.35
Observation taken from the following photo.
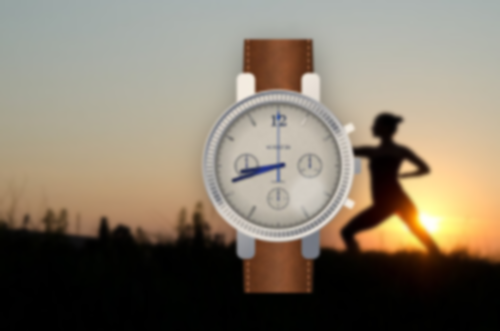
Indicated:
8.42
